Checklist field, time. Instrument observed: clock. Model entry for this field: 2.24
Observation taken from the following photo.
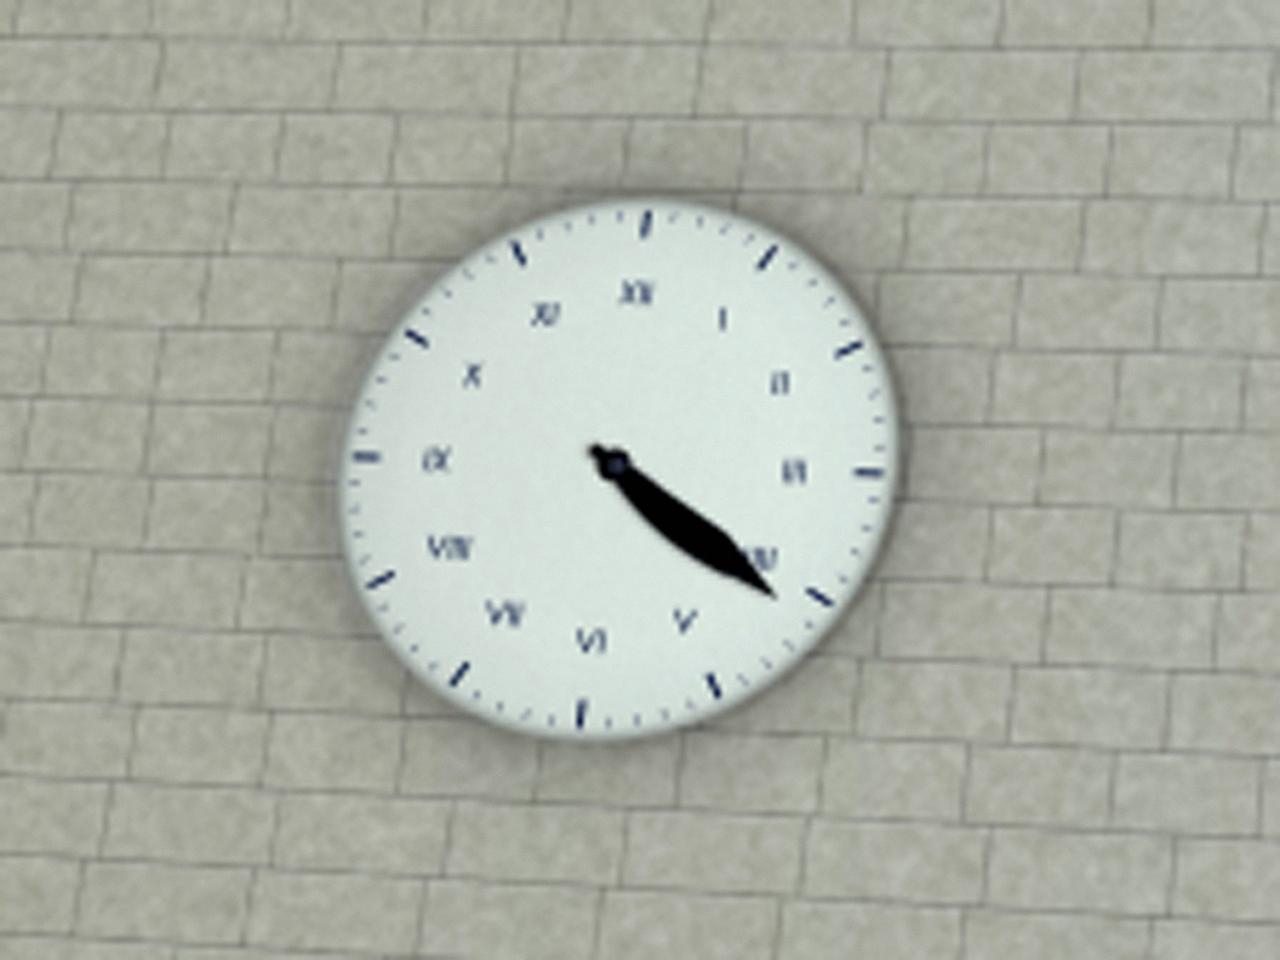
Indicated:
4.21
